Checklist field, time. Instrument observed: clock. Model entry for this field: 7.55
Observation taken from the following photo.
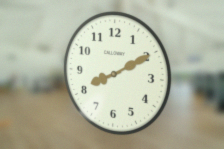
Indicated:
8.10
